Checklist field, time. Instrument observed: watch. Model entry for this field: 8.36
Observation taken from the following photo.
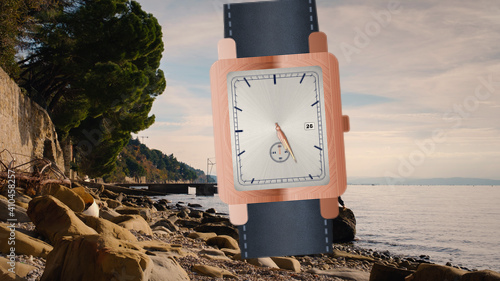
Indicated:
5.26
